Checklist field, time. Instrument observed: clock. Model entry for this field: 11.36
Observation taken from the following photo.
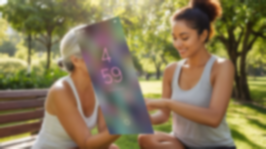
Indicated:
4.59
